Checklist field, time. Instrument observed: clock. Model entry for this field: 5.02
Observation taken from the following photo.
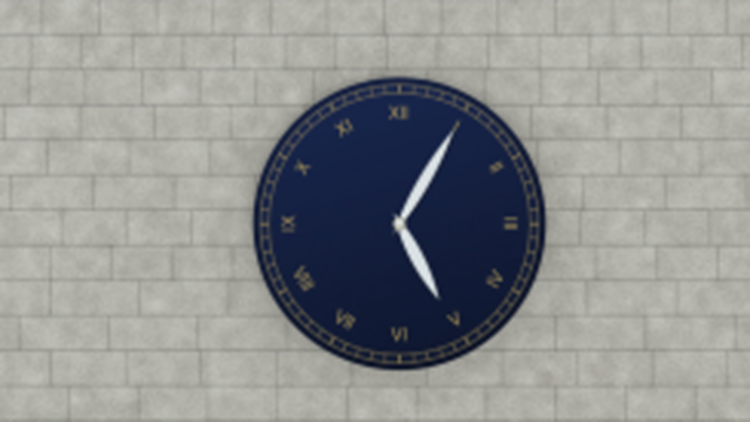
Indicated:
5.05
